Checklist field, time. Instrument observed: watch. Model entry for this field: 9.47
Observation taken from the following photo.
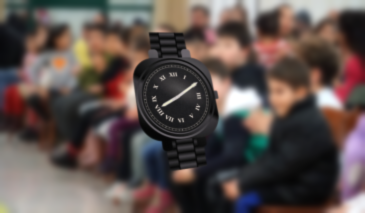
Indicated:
8.10
